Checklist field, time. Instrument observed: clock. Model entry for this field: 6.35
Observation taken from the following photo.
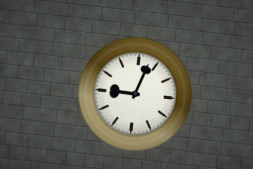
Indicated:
9.03
